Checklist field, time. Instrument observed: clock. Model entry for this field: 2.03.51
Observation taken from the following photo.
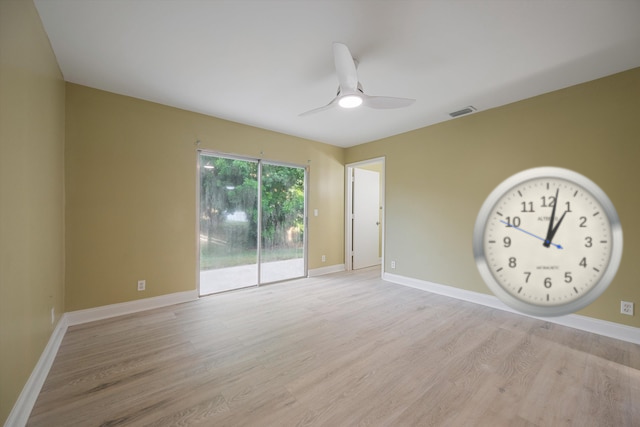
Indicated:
1.01.49
